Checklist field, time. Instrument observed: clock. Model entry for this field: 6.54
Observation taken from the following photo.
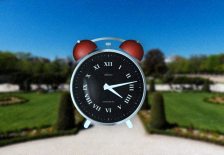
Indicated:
4.13
